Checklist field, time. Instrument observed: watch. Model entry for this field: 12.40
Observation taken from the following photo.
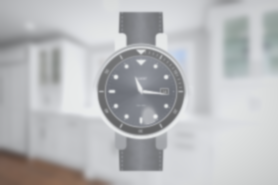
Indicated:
11.16
